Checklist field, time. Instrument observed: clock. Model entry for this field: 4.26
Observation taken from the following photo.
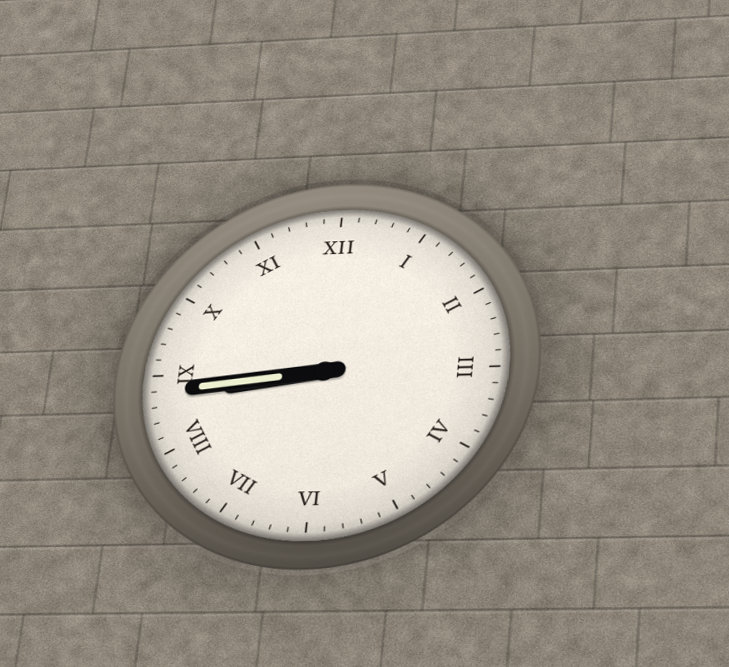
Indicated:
8.44
